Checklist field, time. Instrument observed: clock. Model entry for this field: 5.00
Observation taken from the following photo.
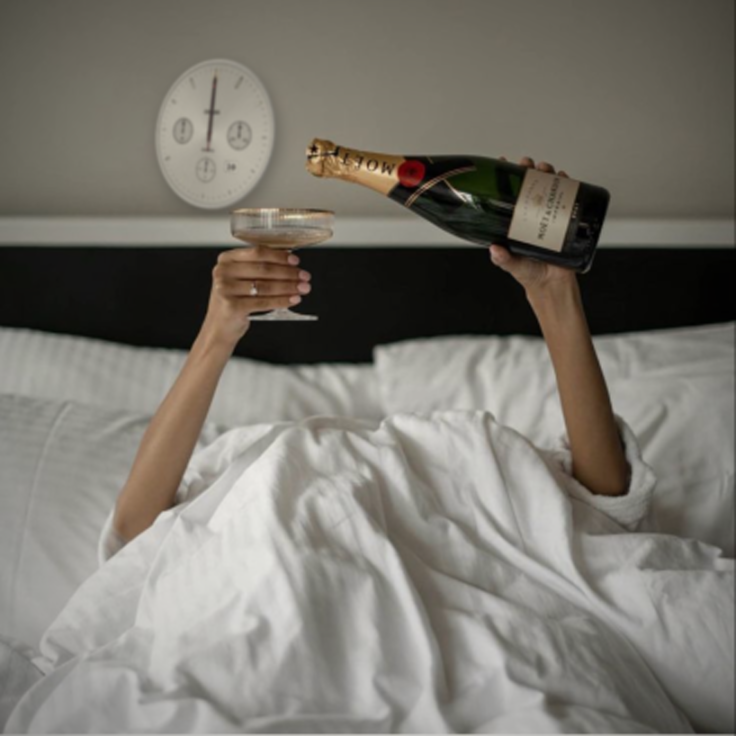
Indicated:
12.00
